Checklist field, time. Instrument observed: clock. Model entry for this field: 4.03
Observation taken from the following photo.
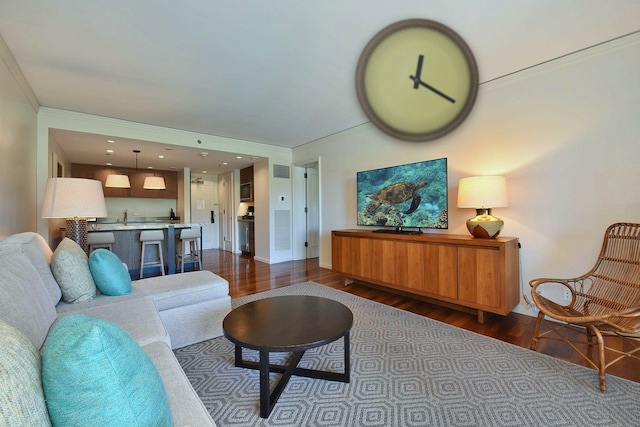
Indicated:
12.20
